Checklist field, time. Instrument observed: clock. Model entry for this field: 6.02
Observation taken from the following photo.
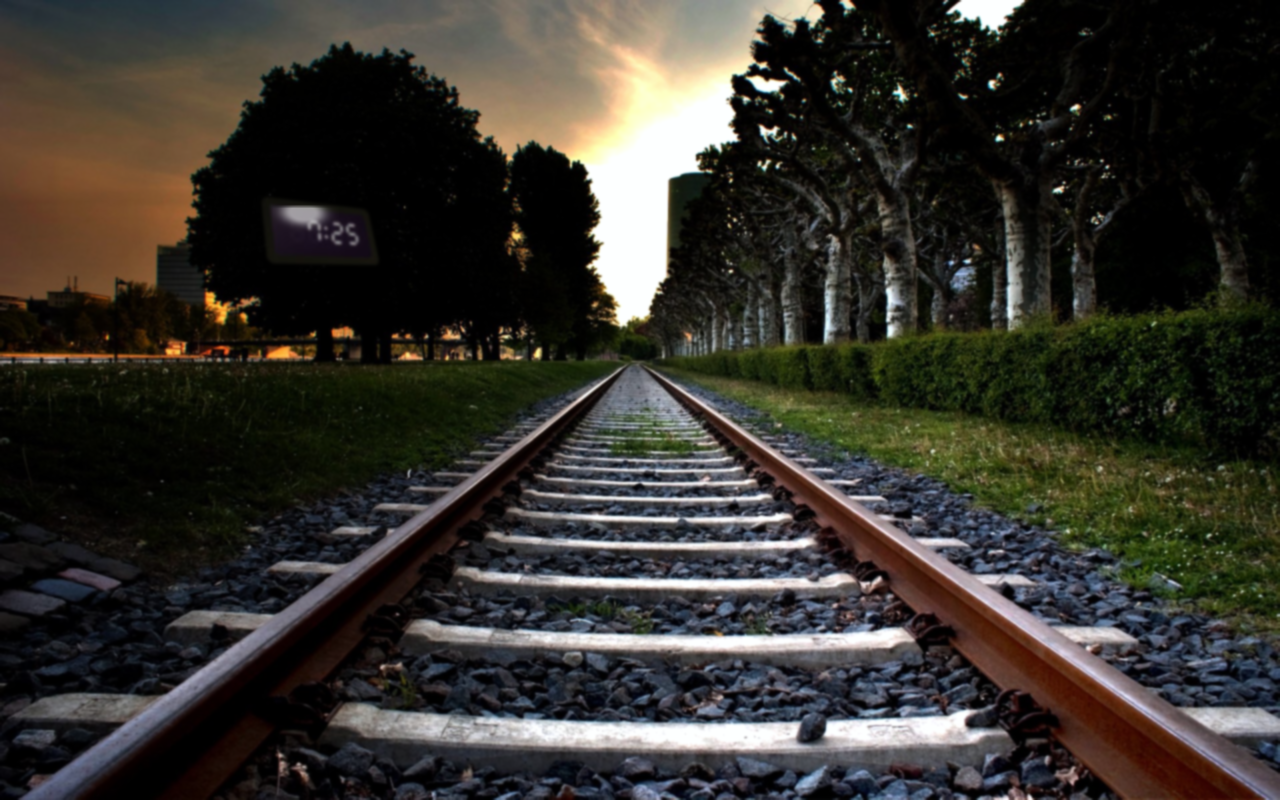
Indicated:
7.25
